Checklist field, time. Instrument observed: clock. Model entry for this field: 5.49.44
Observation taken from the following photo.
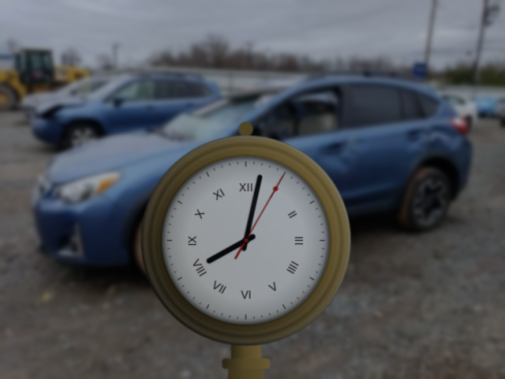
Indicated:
8.02.05
